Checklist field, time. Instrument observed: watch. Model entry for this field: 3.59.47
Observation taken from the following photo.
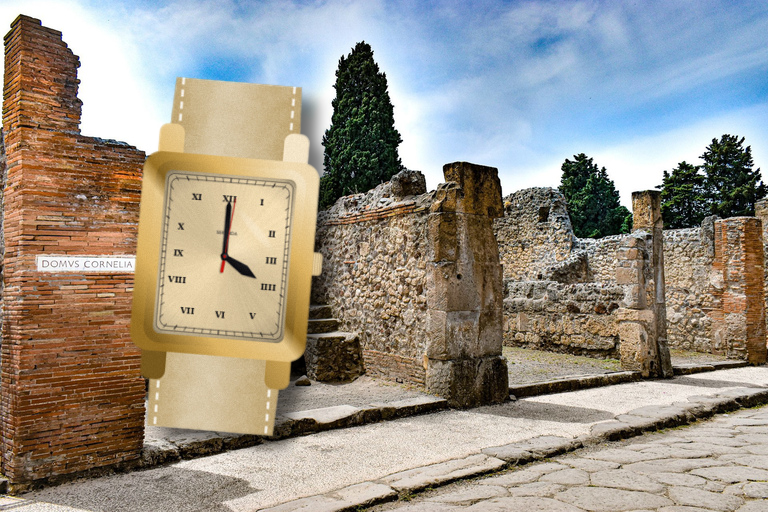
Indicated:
4.00.01
